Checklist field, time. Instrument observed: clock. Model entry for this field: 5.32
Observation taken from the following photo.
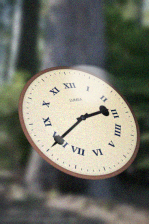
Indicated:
2.40
